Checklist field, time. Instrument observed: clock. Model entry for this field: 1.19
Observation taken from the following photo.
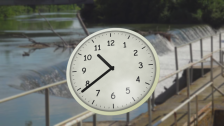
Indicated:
10.39
